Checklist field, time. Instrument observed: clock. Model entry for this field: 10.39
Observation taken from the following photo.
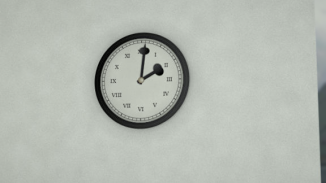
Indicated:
2.01
